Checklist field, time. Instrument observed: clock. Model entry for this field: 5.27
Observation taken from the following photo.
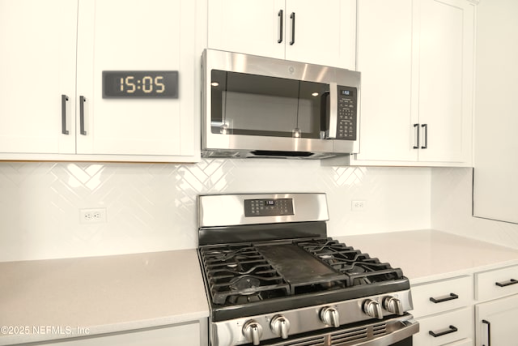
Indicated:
15.05
